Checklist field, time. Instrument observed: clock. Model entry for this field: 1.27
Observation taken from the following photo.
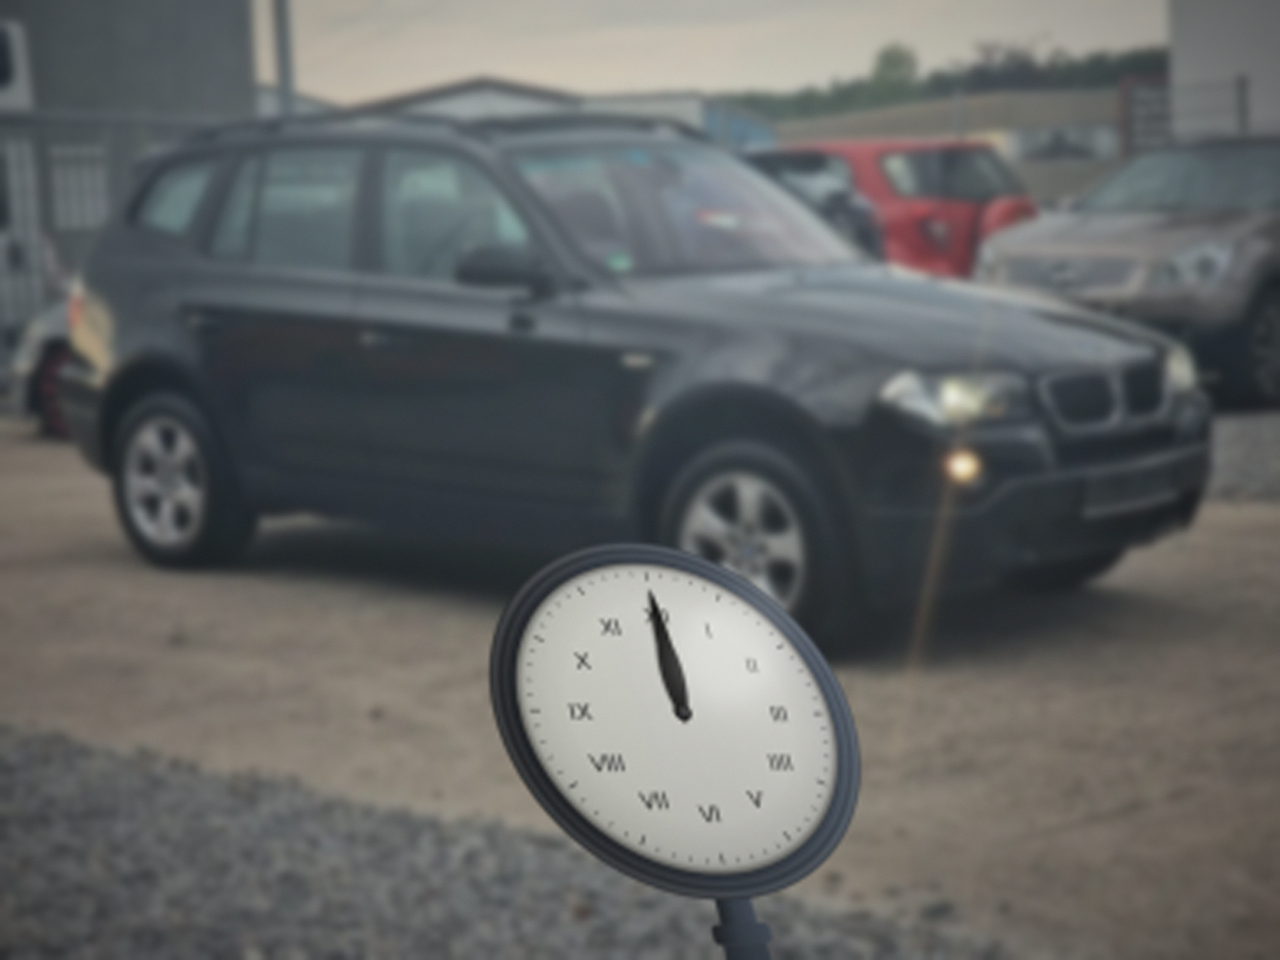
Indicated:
12.00
